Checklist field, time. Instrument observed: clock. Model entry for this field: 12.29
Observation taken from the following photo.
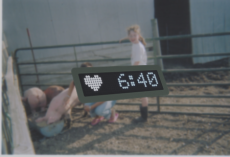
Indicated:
6.40
